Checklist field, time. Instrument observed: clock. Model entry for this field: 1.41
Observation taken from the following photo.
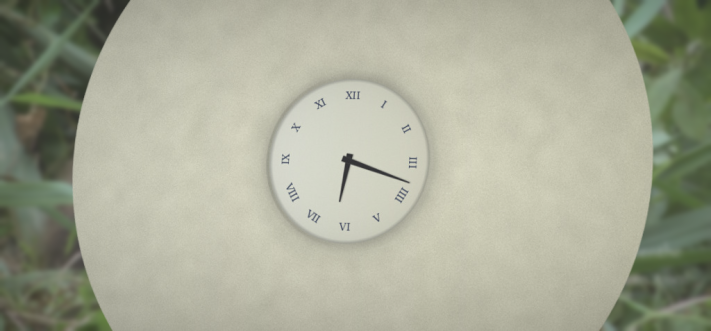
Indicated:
6.18
